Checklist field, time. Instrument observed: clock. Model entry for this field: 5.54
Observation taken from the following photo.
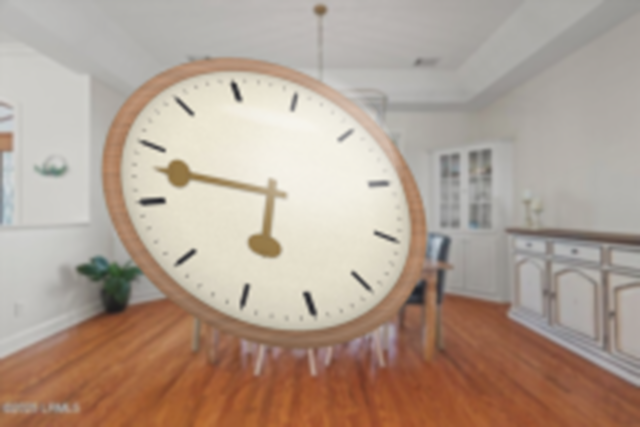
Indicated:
6.48
